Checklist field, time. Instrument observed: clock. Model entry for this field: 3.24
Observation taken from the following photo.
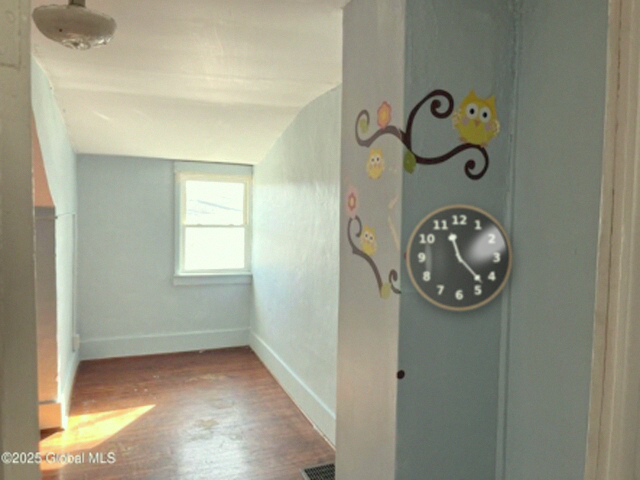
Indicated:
11.23
